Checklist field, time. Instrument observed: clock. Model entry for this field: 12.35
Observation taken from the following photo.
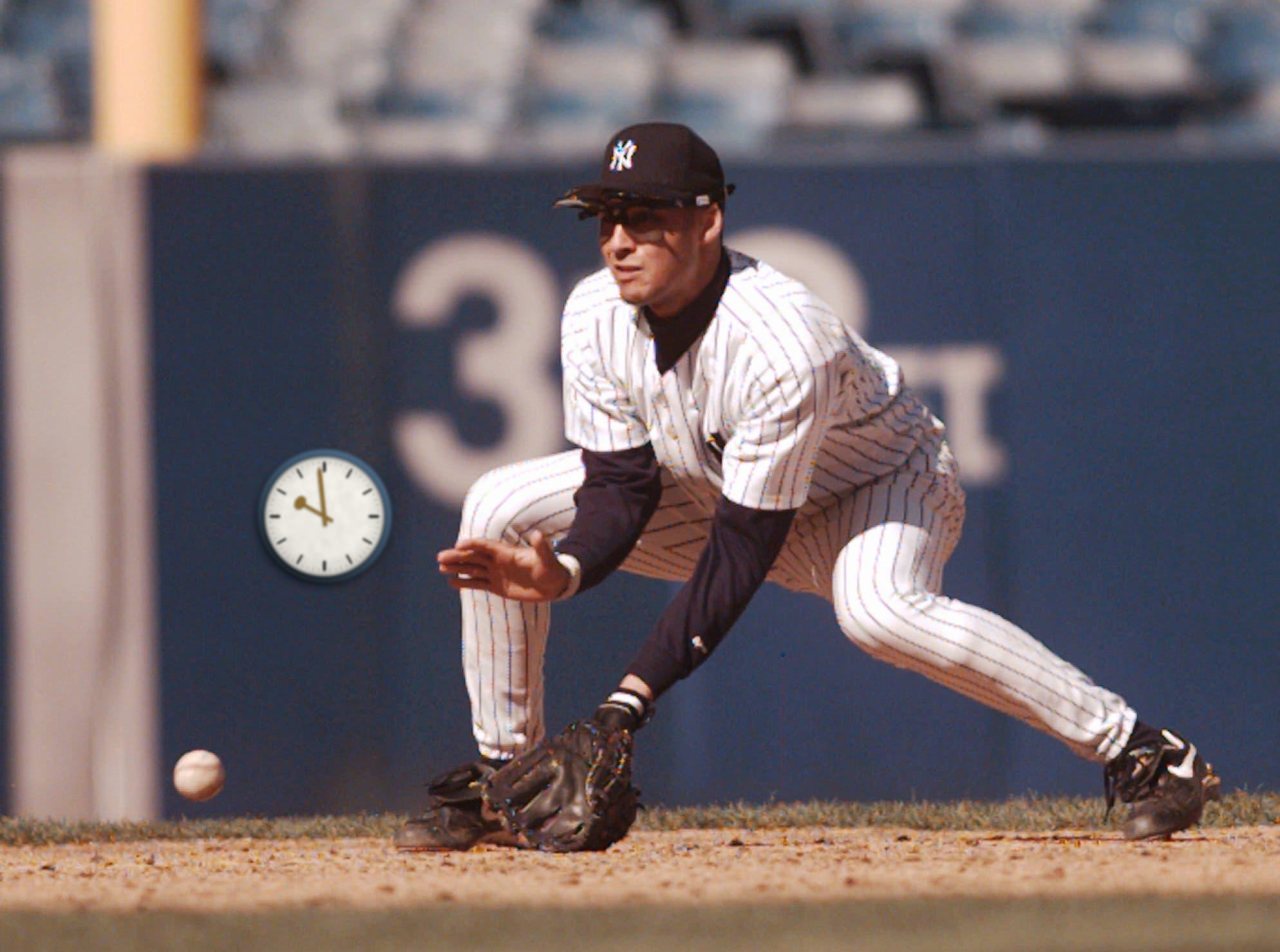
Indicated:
9.59
